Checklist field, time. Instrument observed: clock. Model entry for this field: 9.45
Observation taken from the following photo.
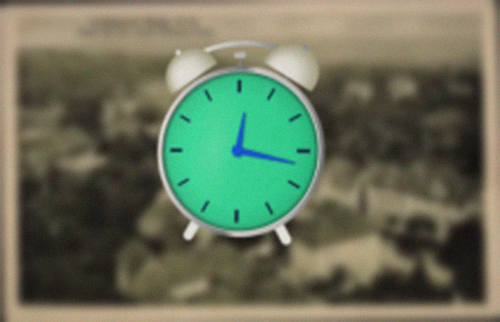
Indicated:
12.17
